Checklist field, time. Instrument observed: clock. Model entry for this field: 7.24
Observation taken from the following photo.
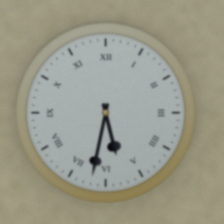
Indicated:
5.32
